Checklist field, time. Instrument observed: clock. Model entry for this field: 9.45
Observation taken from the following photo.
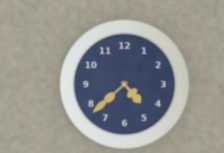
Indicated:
4.38
